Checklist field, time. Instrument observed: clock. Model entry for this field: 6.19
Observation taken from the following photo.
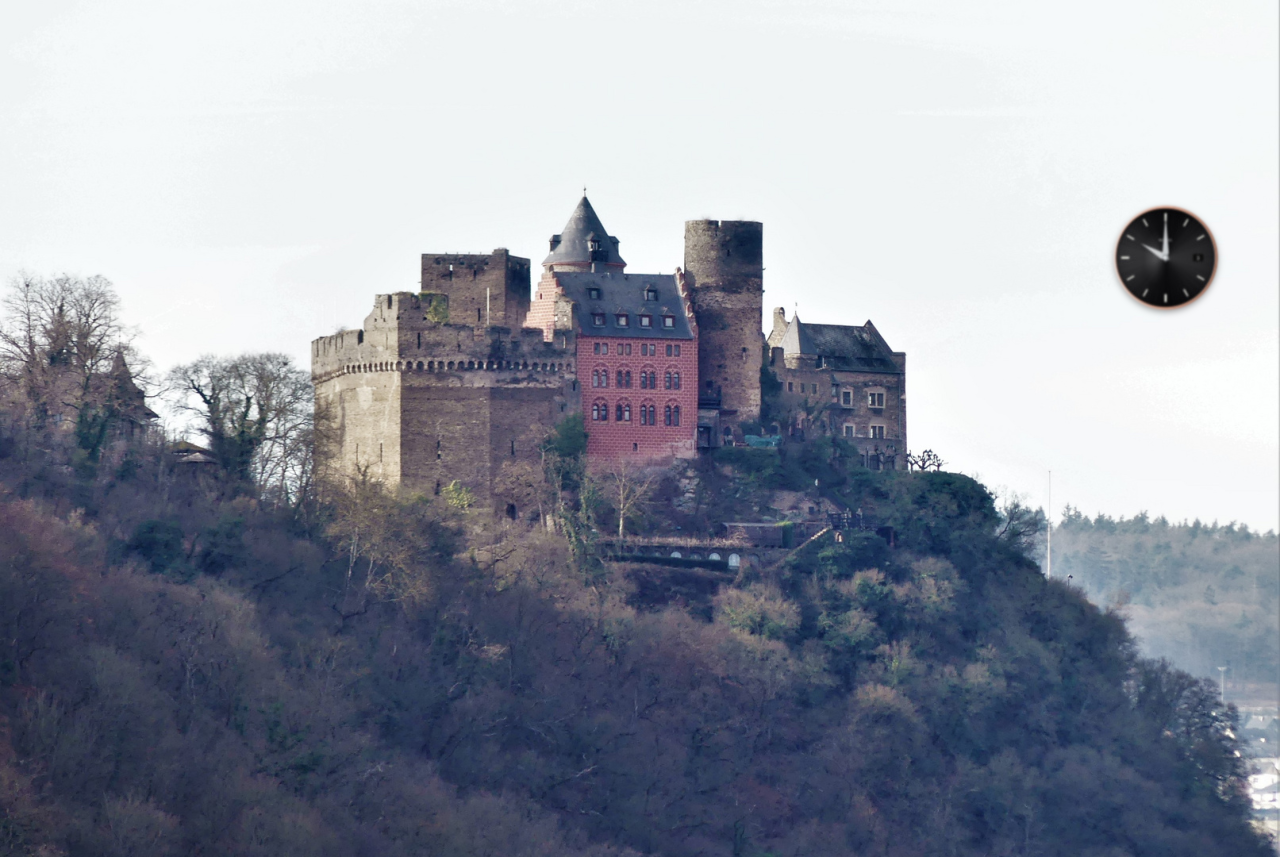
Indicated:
10.00
